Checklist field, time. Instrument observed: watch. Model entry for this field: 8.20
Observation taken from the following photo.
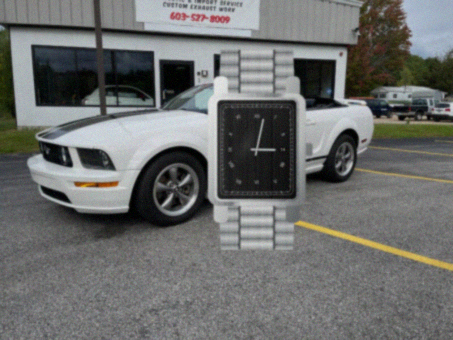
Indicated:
3.02
